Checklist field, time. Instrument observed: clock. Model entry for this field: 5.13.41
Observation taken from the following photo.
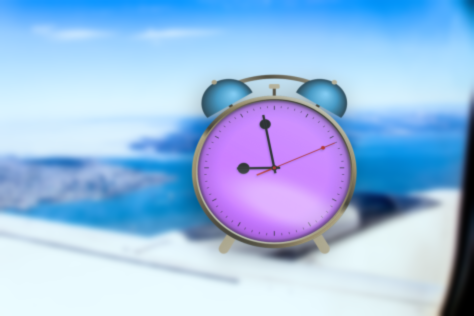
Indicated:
8.58.11
